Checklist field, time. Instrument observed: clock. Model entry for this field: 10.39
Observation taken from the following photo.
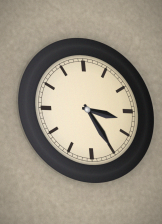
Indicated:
3.25
